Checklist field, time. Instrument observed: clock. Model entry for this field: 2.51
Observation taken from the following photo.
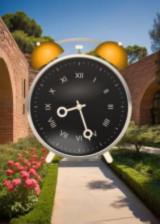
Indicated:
8.27
